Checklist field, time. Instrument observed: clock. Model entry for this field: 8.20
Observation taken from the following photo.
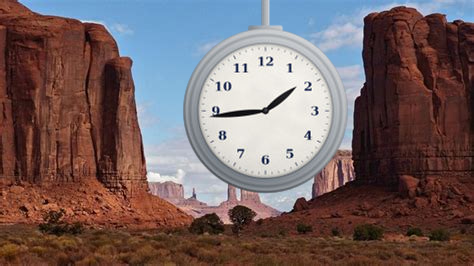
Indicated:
1.44
